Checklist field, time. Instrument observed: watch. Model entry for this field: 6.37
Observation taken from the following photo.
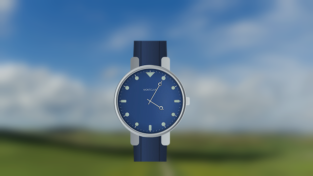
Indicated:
4.05
